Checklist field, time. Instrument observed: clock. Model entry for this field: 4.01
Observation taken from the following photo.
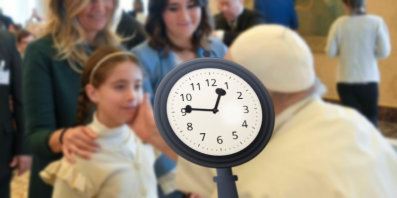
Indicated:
12.46
